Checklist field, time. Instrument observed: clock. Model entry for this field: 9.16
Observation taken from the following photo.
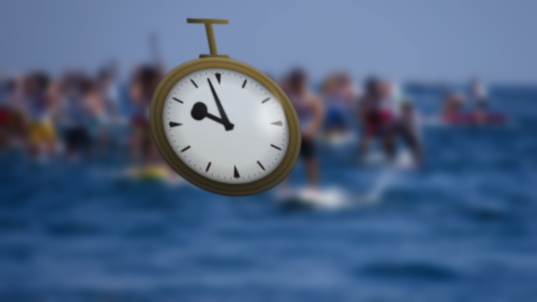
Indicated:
9.58
